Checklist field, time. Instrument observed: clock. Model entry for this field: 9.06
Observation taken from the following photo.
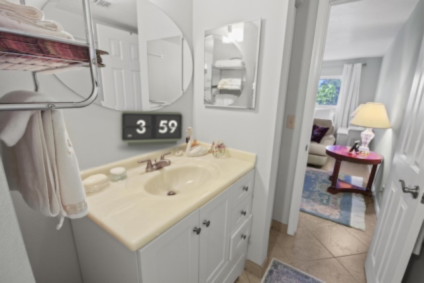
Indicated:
3.59
